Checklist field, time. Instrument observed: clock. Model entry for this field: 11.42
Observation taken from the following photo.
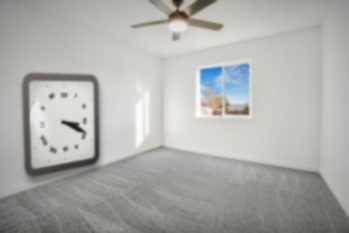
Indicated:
3.19
